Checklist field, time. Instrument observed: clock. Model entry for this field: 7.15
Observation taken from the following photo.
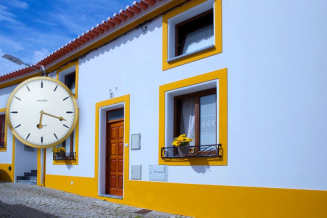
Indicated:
6.18
